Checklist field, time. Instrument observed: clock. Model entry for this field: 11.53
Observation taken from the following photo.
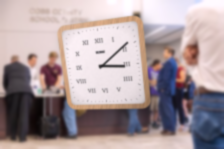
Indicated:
3.09
